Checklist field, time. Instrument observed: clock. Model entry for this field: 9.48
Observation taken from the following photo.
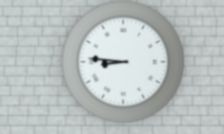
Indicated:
8.46
